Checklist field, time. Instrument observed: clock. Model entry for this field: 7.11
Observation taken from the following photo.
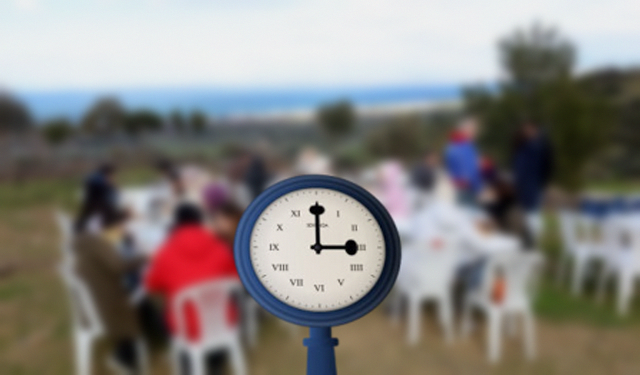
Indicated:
3.00
